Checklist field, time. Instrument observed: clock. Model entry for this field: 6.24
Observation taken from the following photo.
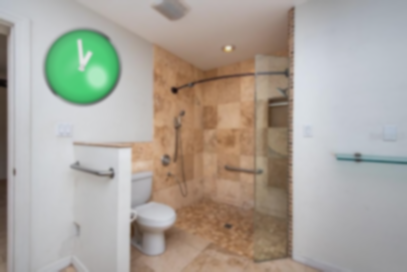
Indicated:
12.59
